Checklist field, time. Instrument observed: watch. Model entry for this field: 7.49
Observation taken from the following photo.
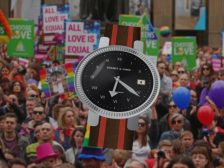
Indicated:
6.21
